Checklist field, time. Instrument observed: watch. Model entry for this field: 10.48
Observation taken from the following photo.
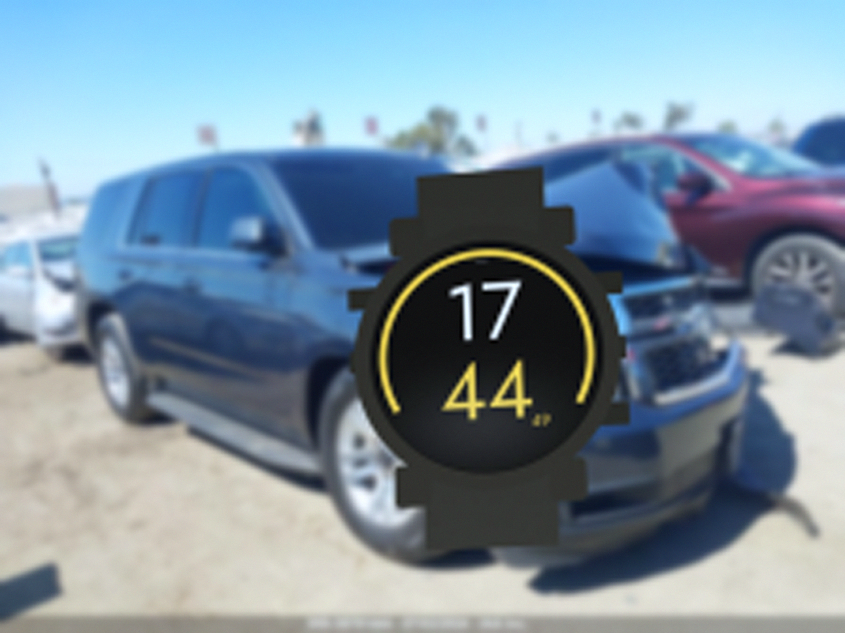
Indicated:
17.44
